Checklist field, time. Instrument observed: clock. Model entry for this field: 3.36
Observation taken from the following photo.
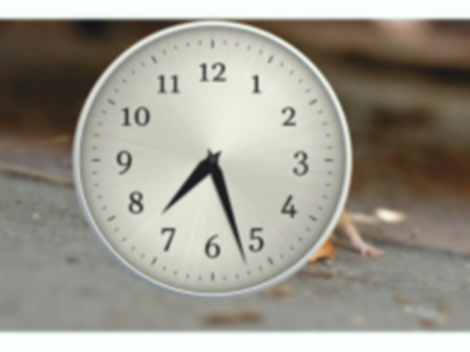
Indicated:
7.27
